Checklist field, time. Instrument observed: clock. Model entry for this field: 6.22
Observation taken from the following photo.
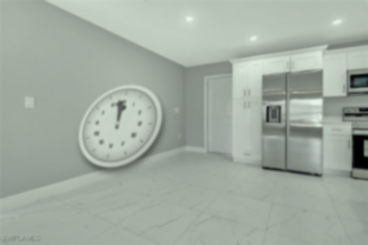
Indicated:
11.58
